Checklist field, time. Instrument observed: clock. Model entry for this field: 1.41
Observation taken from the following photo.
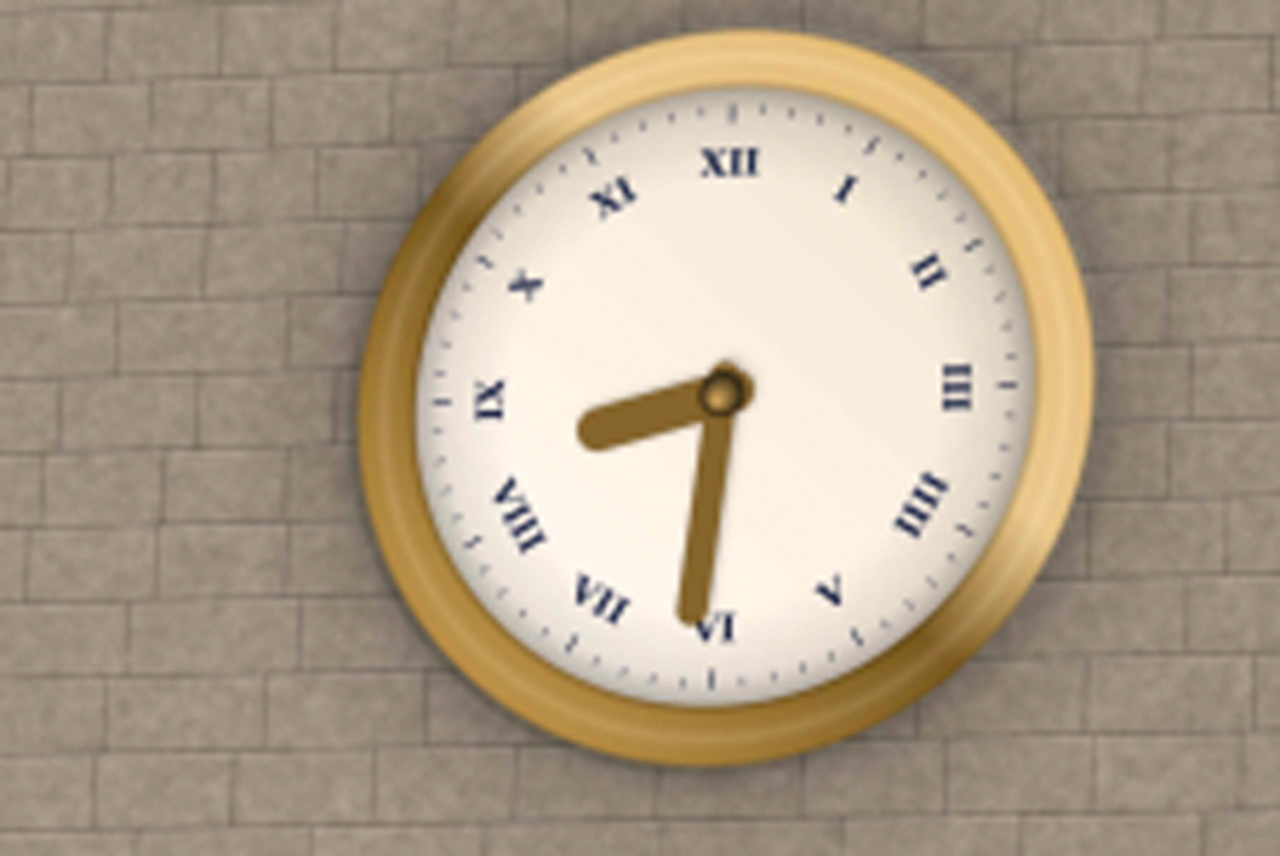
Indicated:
8.31
